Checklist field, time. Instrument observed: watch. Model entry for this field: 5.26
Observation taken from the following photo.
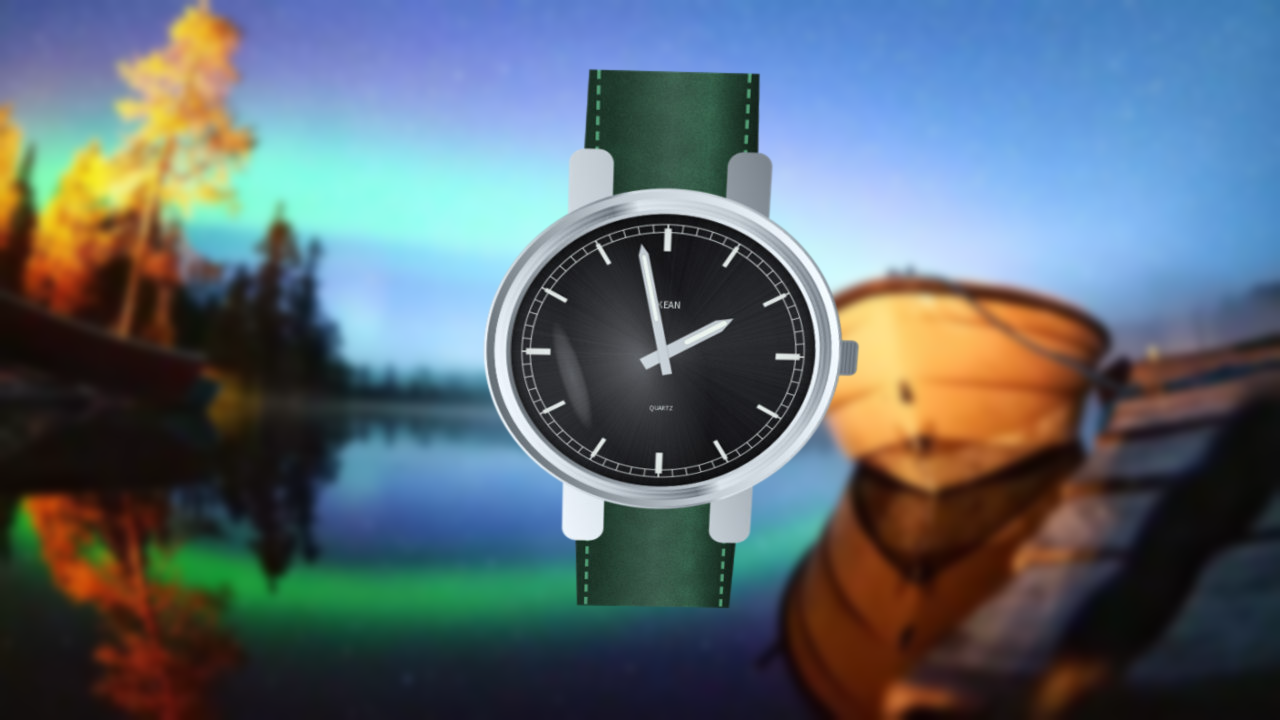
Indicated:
1.58
